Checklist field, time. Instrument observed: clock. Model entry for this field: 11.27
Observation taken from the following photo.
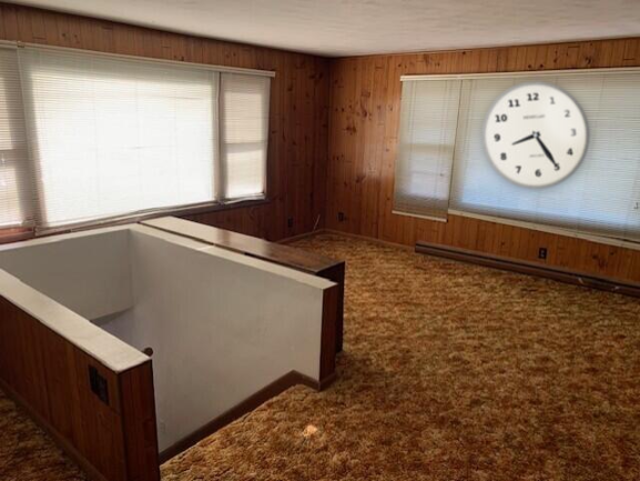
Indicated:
8.25
